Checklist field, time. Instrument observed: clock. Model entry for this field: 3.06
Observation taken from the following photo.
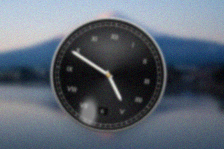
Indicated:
4.49
